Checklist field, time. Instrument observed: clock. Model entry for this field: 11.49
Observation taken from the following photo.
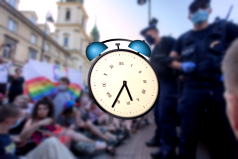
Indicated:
5.36
